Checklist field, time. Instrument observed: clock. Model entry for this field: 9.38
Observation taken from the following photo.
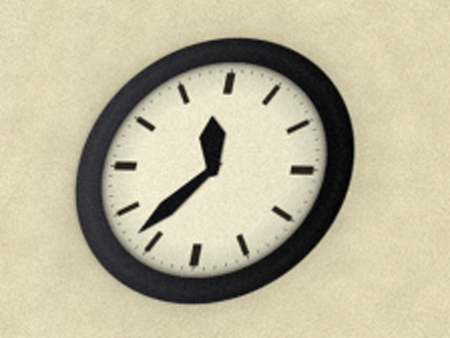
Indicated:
11.37
